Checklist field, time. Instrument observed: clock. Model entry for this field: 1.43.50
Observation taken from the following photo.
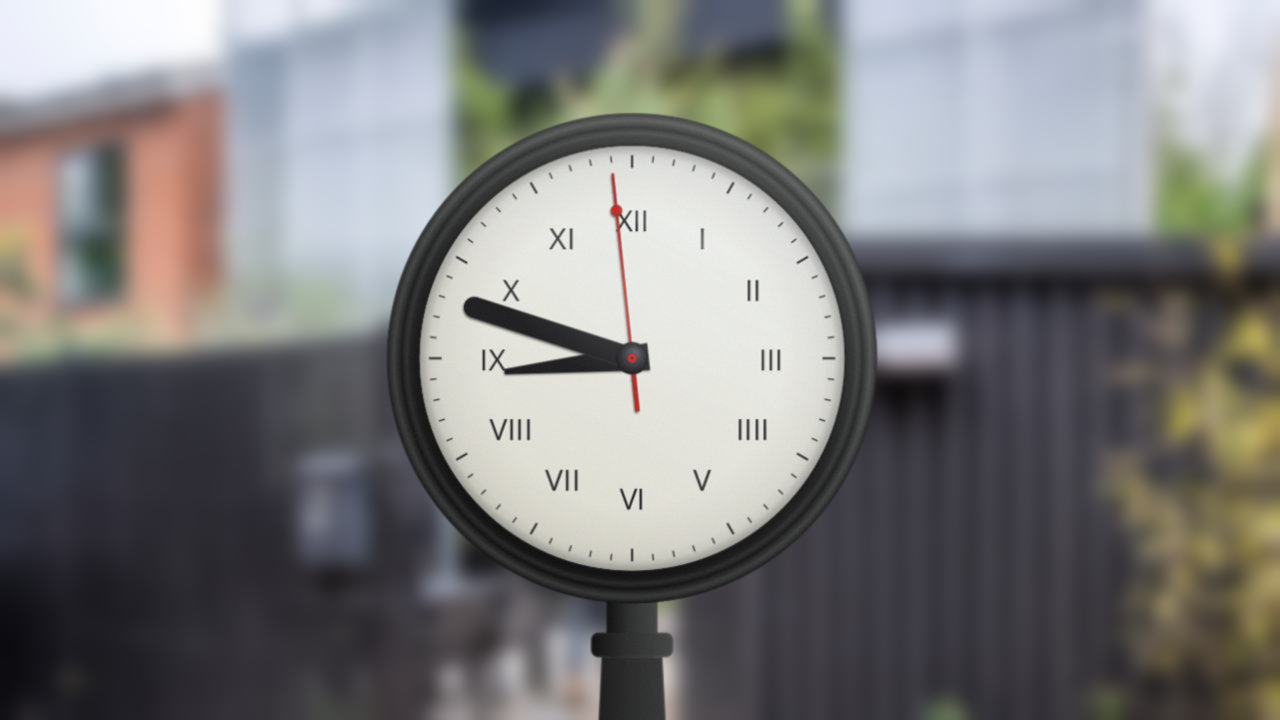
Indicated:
8.47.59
